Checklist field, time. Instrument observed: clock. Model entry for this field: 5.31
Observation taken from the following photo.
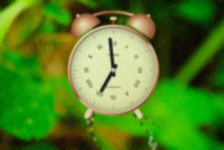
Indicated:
6.59
